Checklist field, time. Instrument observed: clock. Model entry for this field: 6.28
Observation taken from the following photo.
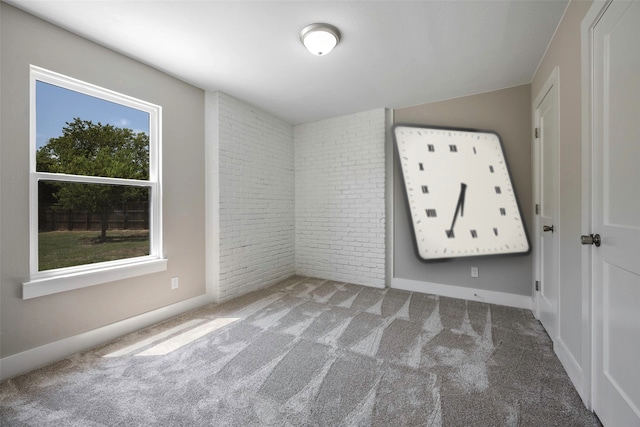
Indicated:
6.35
